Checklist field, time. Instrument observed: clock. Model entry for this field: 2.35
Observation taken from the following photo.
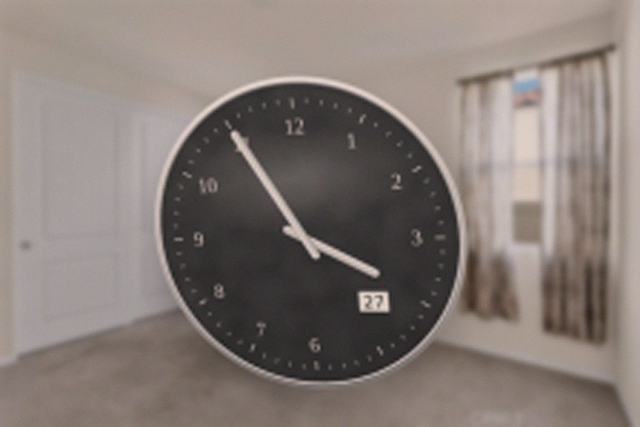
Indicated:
3.55
